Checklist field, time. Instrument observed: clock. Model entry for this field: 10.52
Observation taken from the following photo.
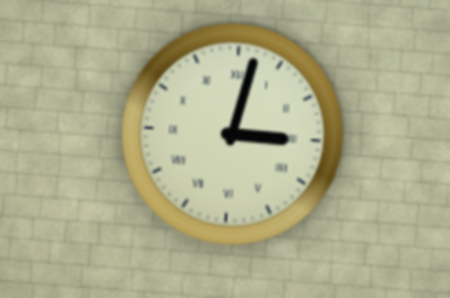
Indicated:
3.02
